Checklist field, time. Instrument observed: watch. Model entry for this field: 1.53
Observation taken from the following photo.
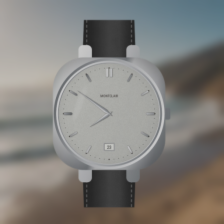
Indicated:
7.51
